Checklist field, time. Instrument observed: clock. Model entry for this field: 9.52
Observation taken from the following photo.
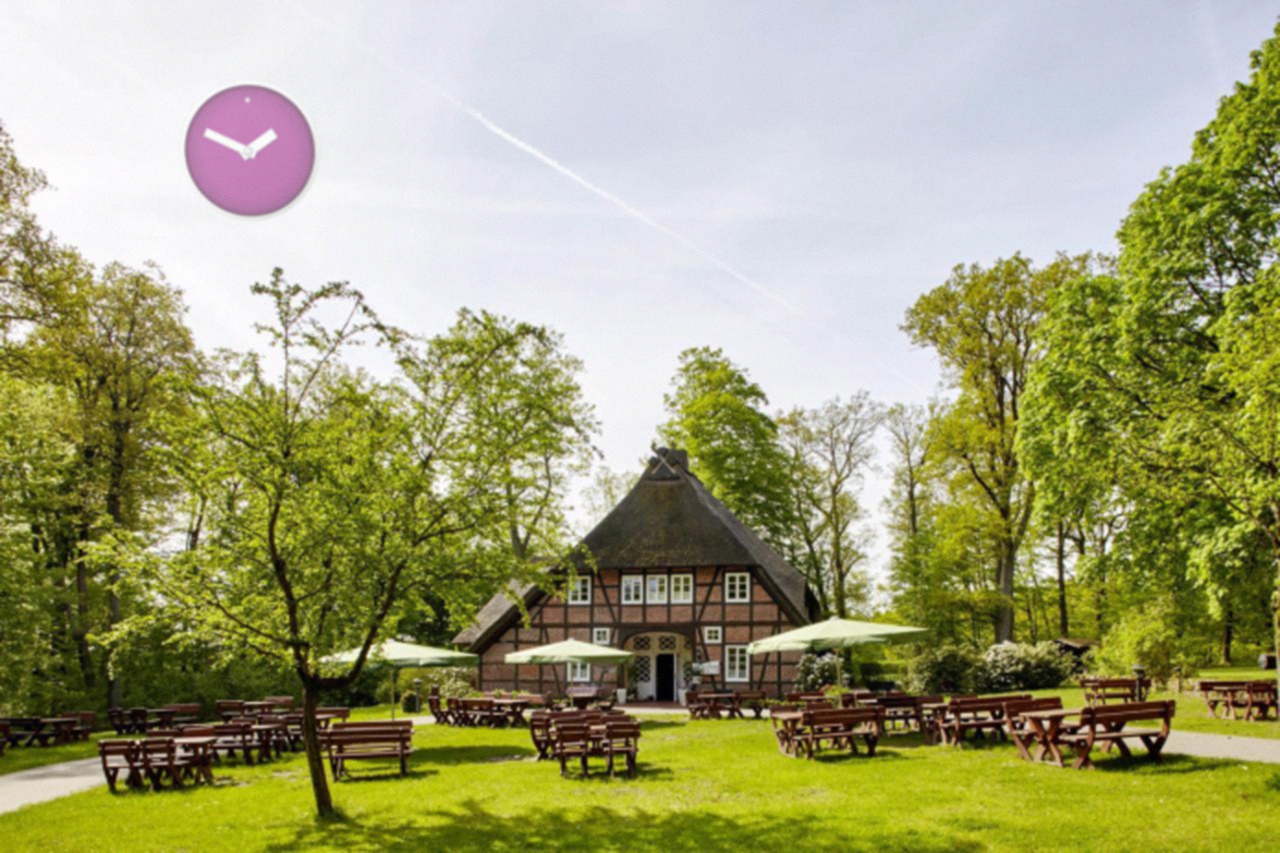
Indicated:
1.49
